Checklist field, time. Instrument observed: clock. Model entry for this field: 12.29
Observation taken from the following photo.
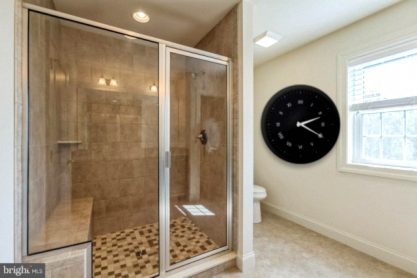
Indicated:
2.20
